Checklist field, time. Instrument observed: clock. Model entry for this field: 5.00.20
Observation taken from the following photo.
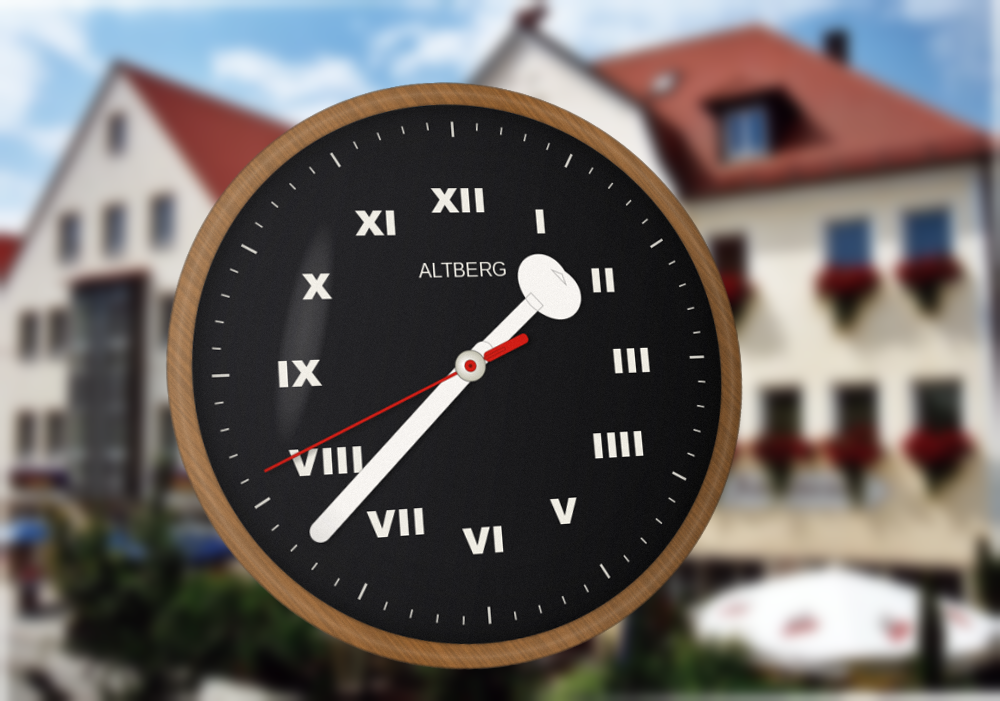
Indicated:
1.37.41
